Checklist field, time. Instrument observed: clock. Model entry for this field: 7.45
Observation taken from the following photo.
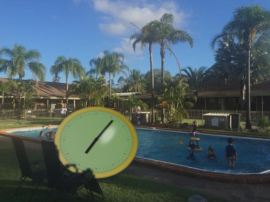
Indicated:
7.06
